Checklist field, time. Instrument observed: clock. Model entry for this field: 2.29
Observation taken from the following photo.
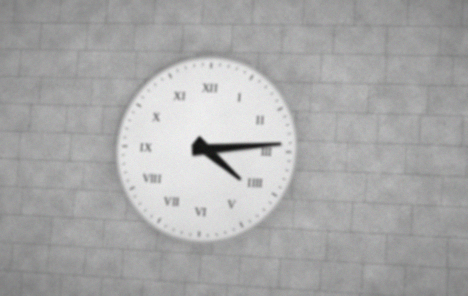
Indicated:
4.14
